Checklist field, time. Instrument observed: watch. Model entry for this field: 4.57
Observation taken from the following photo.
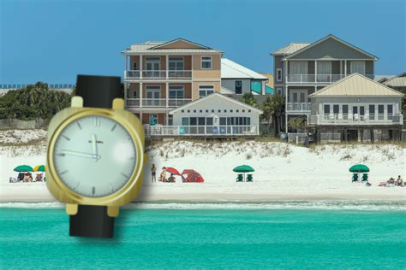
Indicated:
11.46
